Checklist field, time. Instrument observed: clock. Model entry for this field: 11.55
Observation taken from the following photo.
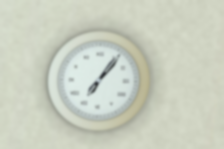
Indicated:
7.06
